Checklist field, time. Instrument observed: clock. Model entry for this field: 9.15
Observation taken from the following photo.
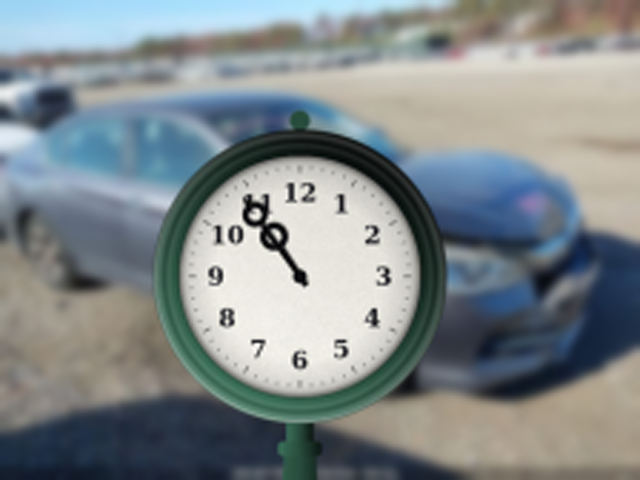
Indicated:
10.54
